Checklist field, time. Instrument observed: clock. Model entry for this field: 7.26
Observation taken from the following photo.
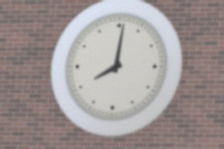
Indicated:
8.01
